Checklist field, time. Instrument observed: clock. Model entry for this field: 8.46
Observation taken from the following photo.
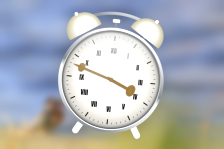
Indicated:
3.48
